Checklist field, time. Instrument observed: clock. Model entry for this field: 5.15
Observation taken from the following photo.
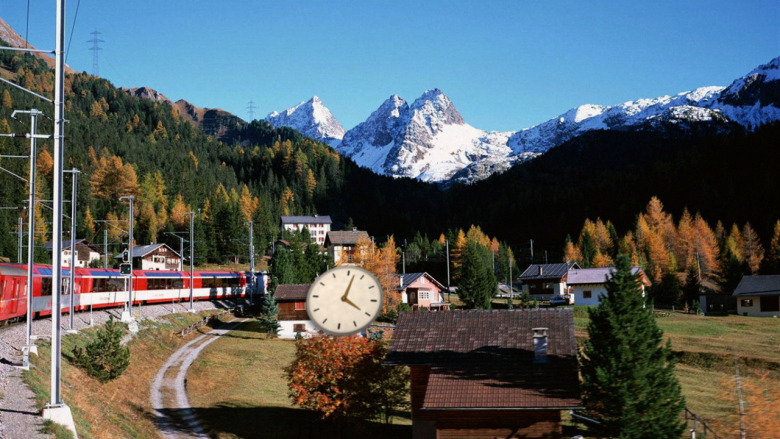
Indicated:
4.02
